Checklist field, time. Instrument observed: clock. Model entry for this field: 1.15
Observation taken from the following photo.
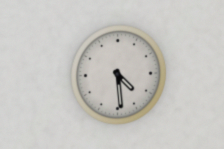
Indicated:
4.29
